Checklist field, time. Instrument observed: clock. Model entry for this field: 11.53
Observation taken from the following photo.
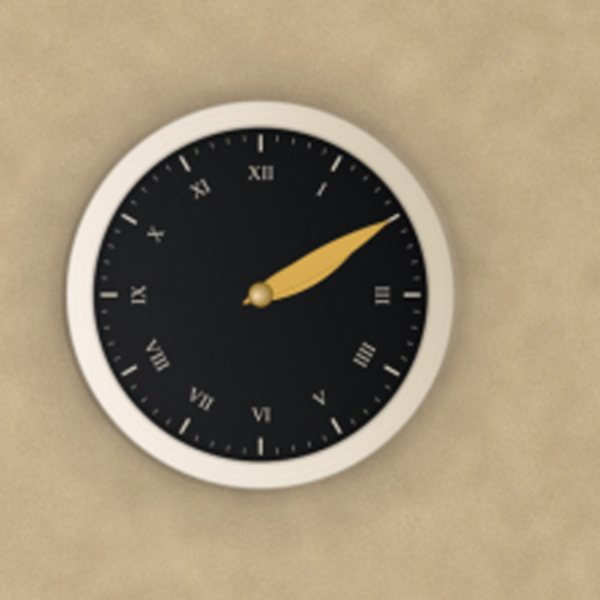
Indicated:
2.10
